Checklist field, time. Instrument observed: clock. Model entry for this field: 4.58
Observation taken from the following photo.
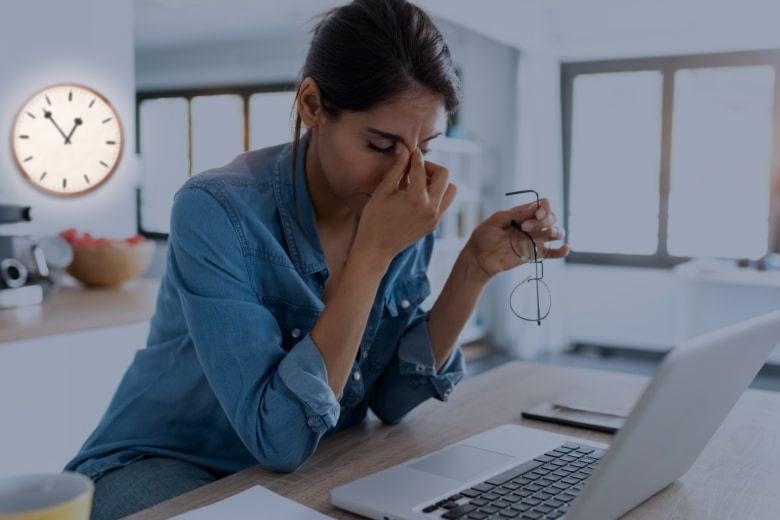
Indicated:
12.53
